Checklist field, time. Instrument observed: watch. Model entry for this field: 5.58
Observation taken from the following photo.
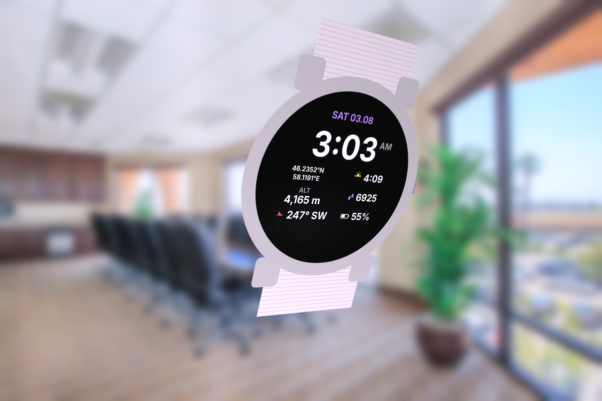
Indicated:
3.03
